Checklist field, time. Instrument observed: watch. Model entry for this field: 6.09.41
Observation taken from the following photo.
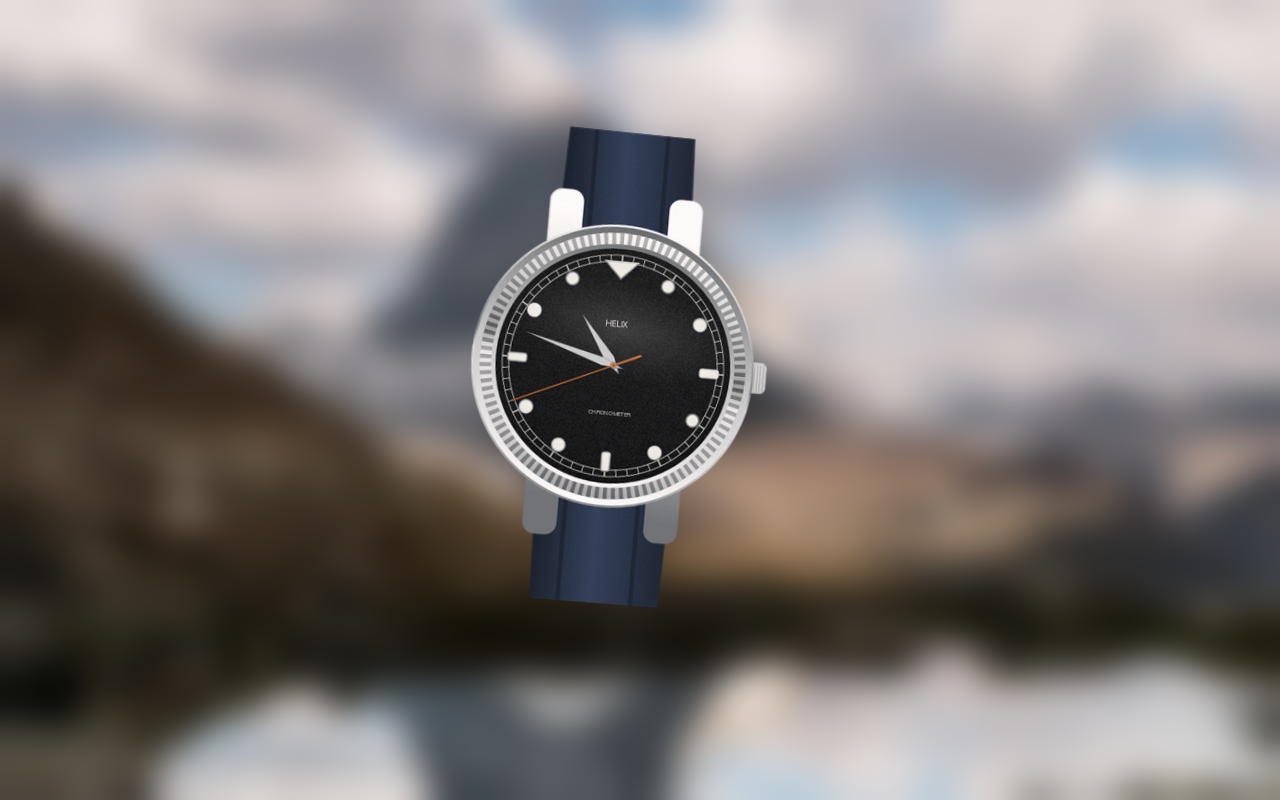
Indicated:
10.47.41
